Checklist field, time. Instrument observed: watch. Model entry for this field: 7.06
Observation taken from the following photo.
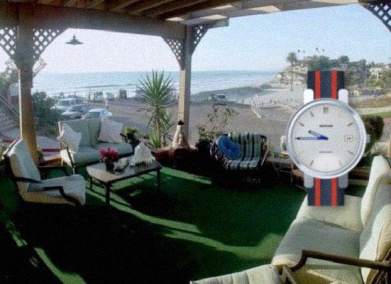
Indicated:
9.45
